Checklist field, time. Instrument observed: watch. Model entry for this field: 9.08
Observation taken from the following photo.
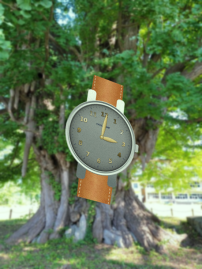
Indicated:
3.01
